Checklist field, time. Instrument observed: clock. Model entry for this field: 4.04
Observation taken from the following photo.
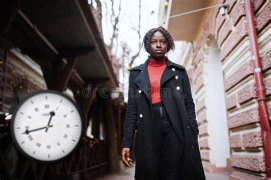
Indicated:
12.43
